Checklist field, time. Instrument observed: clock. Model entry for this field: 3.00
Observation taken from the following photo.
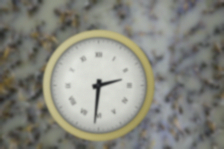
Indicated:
2.31
